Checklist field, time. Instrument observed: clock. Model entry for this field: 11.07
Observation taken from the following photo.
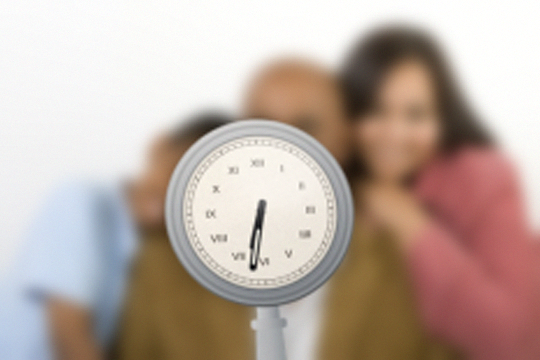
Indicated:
6.32
